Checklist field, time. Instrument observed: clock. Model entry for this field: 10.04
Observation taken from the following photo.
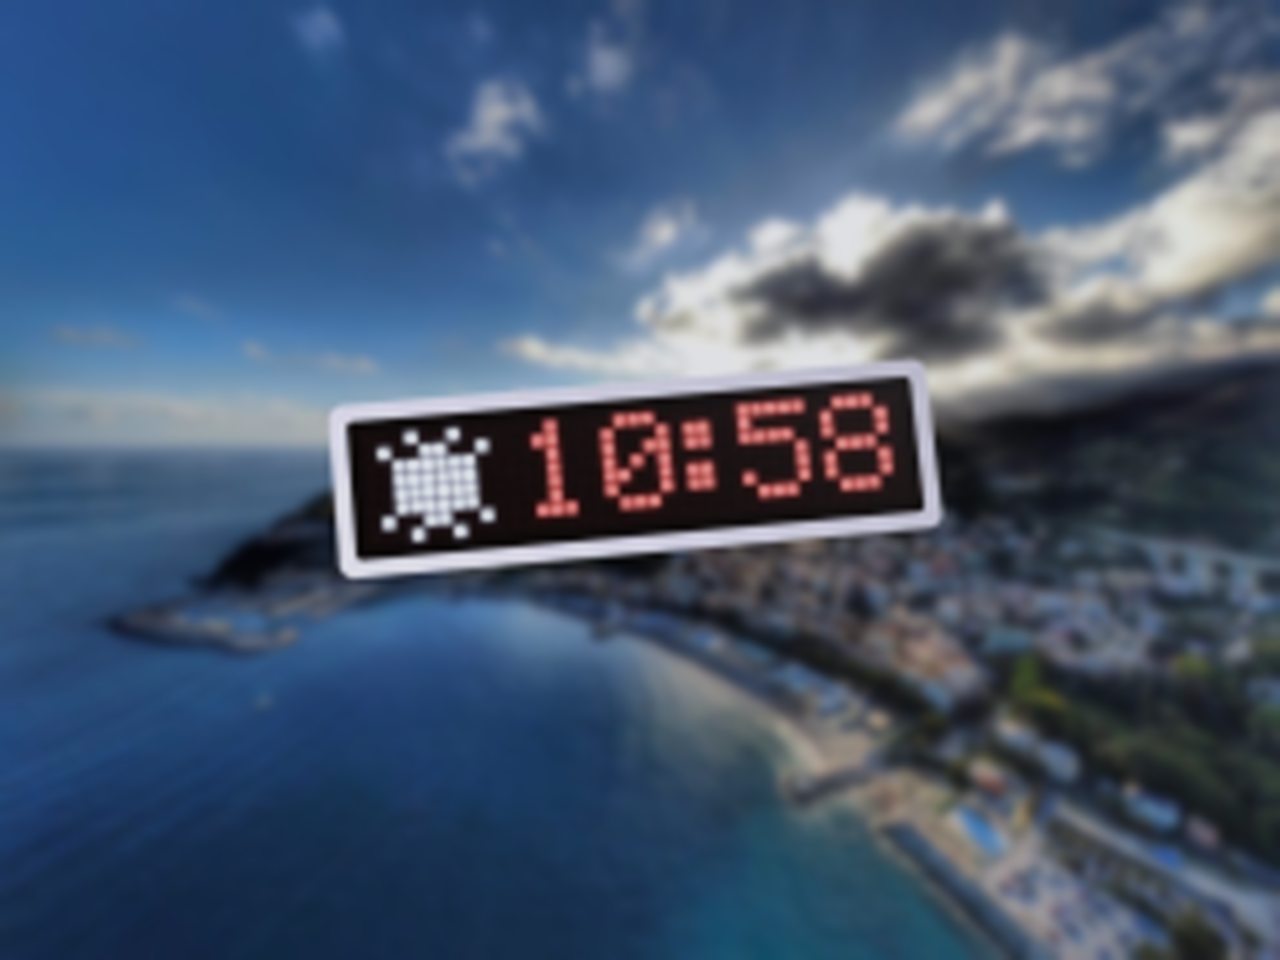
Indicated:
10.58
